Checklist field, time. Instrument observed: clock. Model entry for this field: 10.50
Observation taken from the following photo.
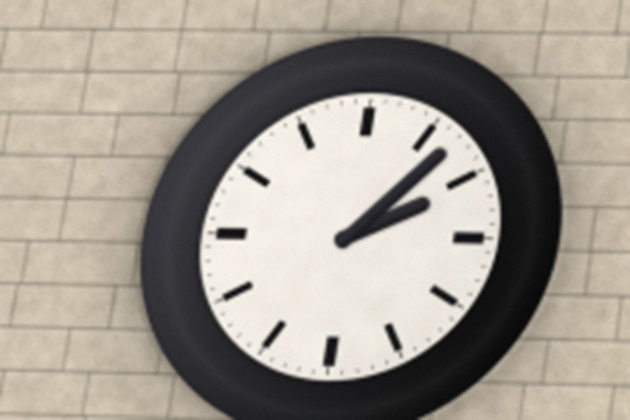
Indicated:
2.07
